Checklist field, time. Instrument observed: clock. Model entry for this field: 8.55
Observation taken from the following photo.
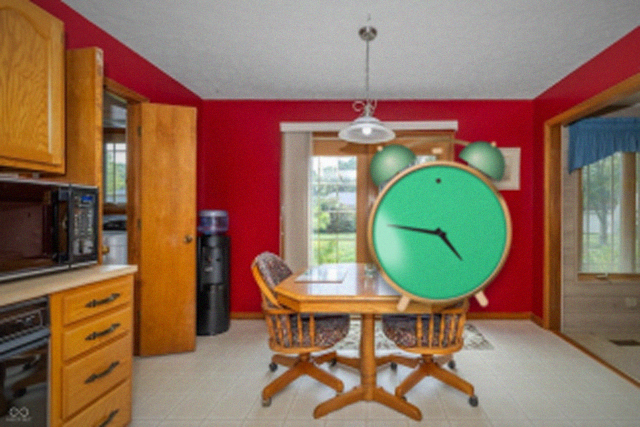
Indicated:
4.47
